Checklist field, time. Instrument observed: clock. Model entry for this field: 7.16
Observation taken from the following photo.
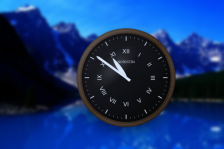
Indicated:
10.51
